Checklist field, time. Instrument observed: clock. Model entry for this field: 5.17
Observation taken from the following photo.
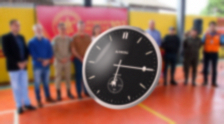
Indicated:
6.15
